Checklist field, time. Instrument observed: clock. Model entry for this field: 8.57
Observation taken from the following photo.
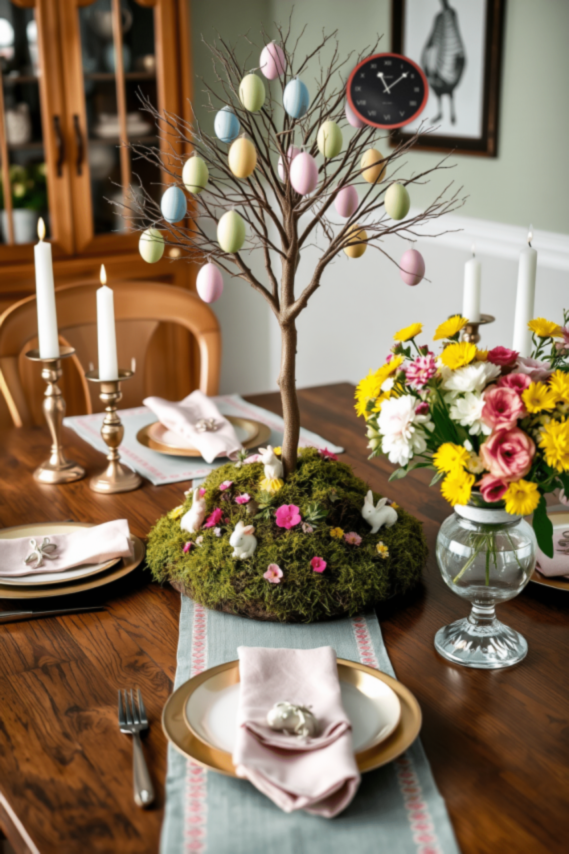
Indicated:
11.08
